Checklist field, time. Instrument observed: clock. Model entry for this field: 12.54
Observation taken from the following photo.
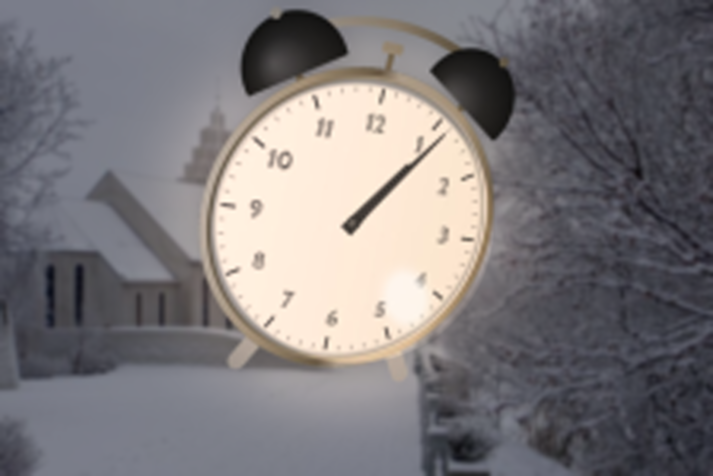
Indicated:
1.06
